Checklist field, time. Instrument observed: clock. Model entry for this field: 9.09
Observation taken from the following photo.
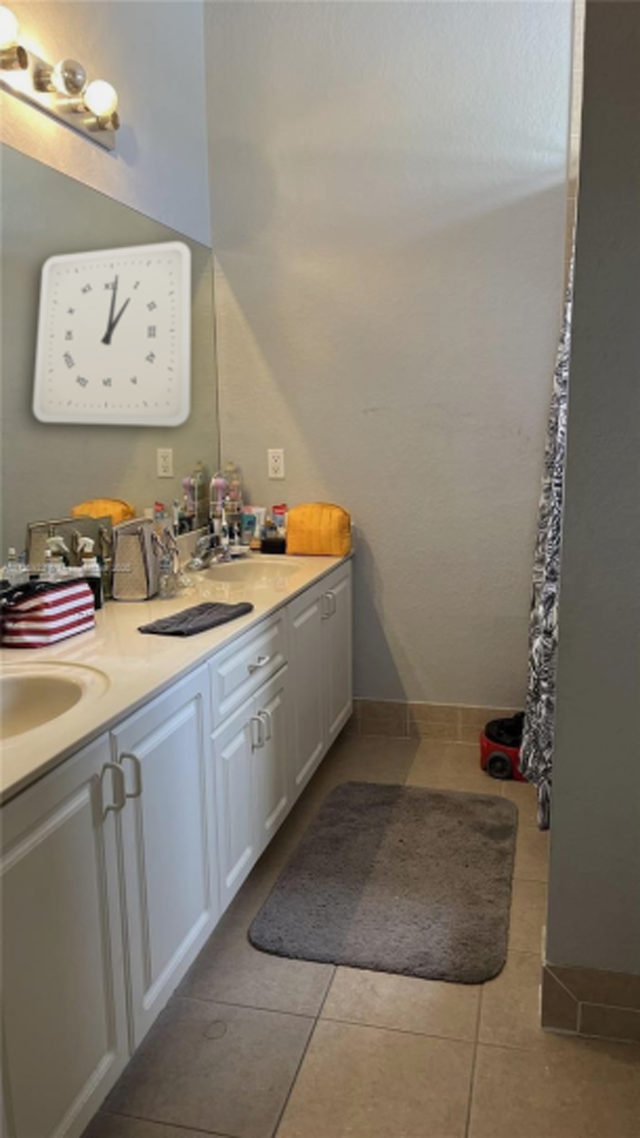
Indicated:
1.01
